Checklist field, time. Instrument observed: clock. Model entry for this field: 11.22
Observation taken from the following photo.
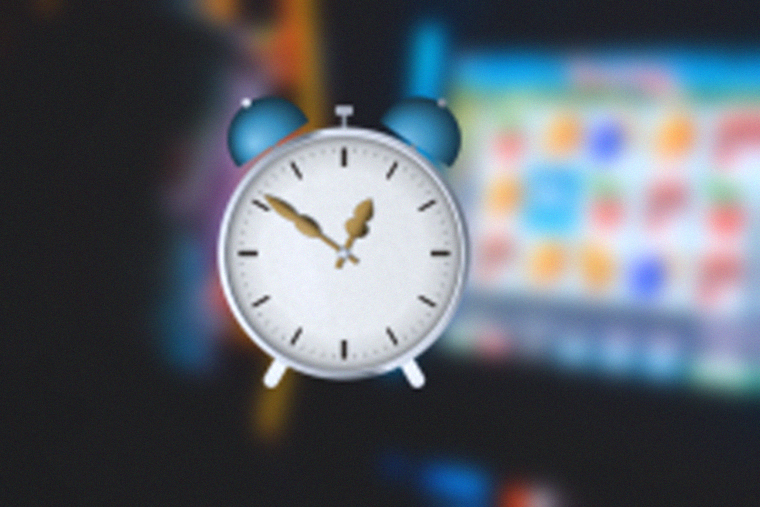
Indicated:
12.51
